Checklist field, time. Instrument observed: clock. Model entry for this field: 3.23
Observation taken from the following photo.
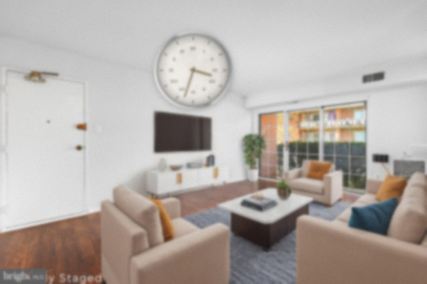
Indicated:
3.33
